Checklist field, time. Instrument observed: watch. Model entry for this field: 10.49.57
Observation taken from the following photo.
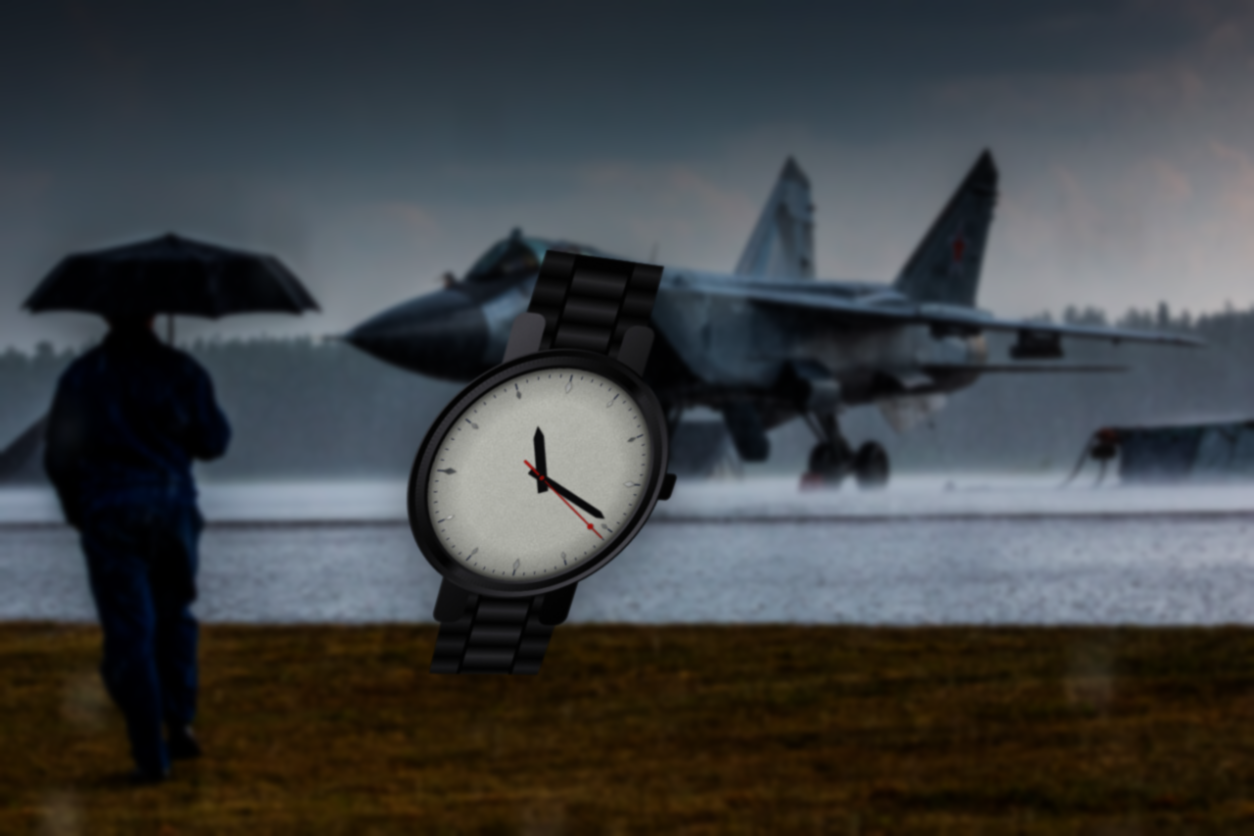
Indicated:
11.19.21
